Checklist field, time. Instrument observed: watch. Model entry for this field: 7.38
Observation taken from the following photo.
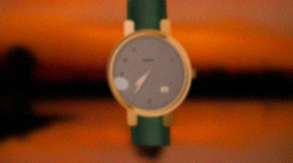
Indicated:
7.36
